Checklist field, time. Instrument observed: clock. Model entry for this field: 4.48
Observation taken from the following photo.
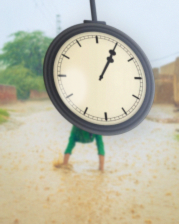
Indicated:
1.05
